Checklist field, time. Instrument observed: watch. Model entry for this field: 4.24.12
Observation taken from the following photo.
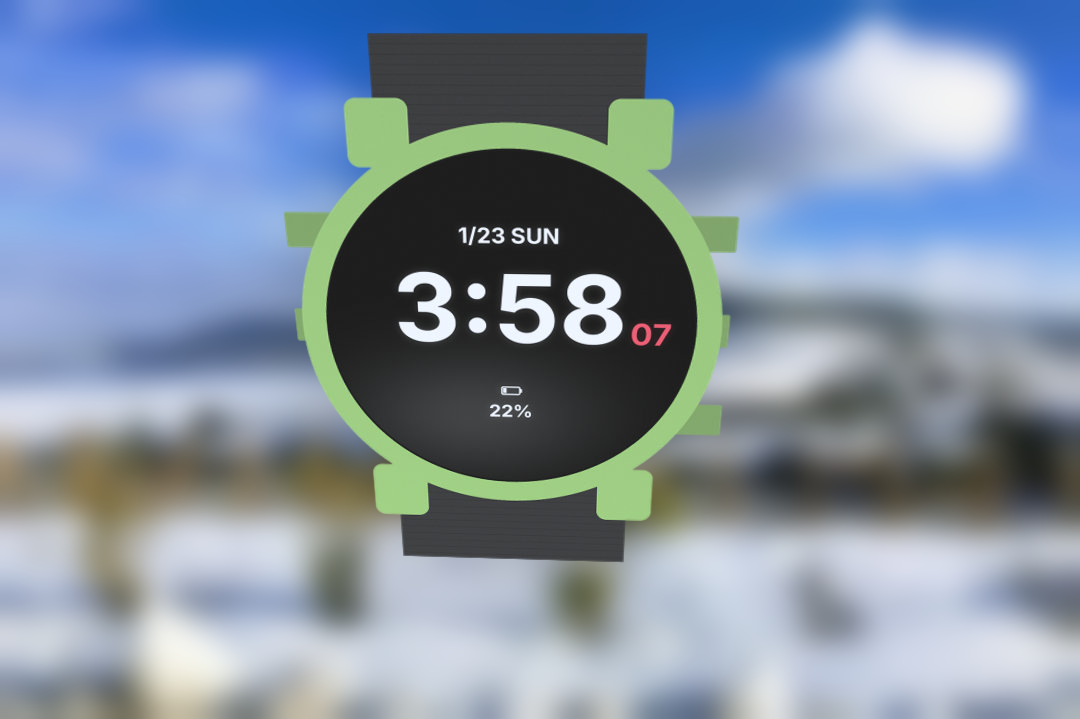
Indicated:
3.58.07
